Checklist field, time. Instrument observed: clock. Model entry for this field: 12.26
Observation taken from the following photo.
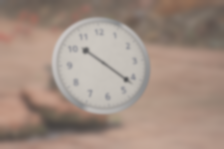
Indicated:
10.22
